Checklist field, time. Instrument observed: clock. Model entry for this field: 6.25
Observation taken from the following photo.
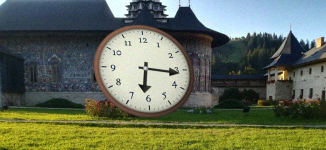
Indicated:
6.16
